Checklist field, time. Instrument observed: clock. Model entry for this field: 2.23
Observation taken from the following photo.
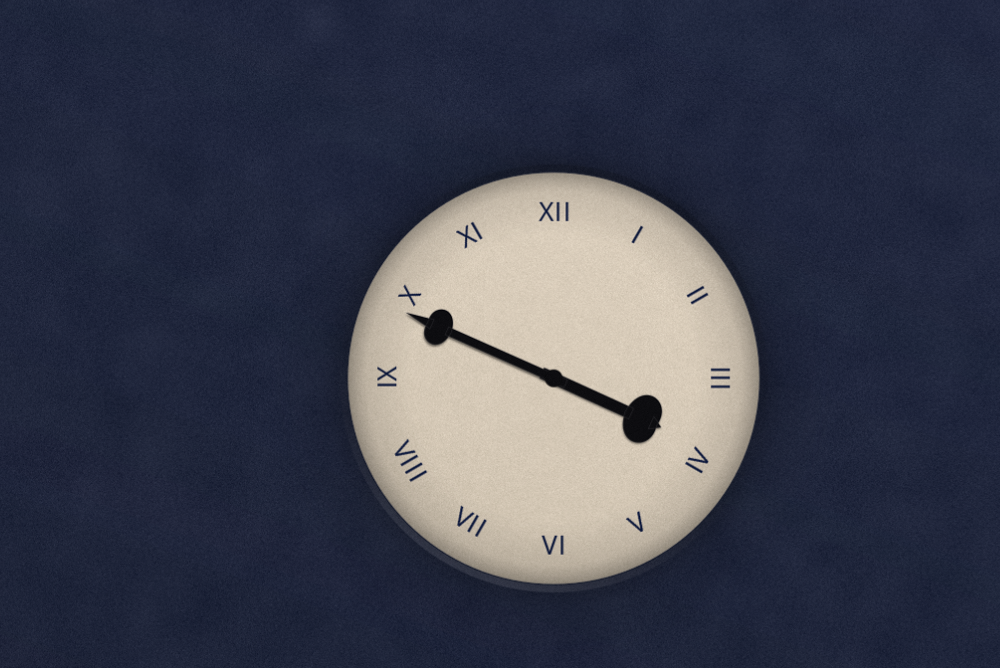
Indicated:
3.49
